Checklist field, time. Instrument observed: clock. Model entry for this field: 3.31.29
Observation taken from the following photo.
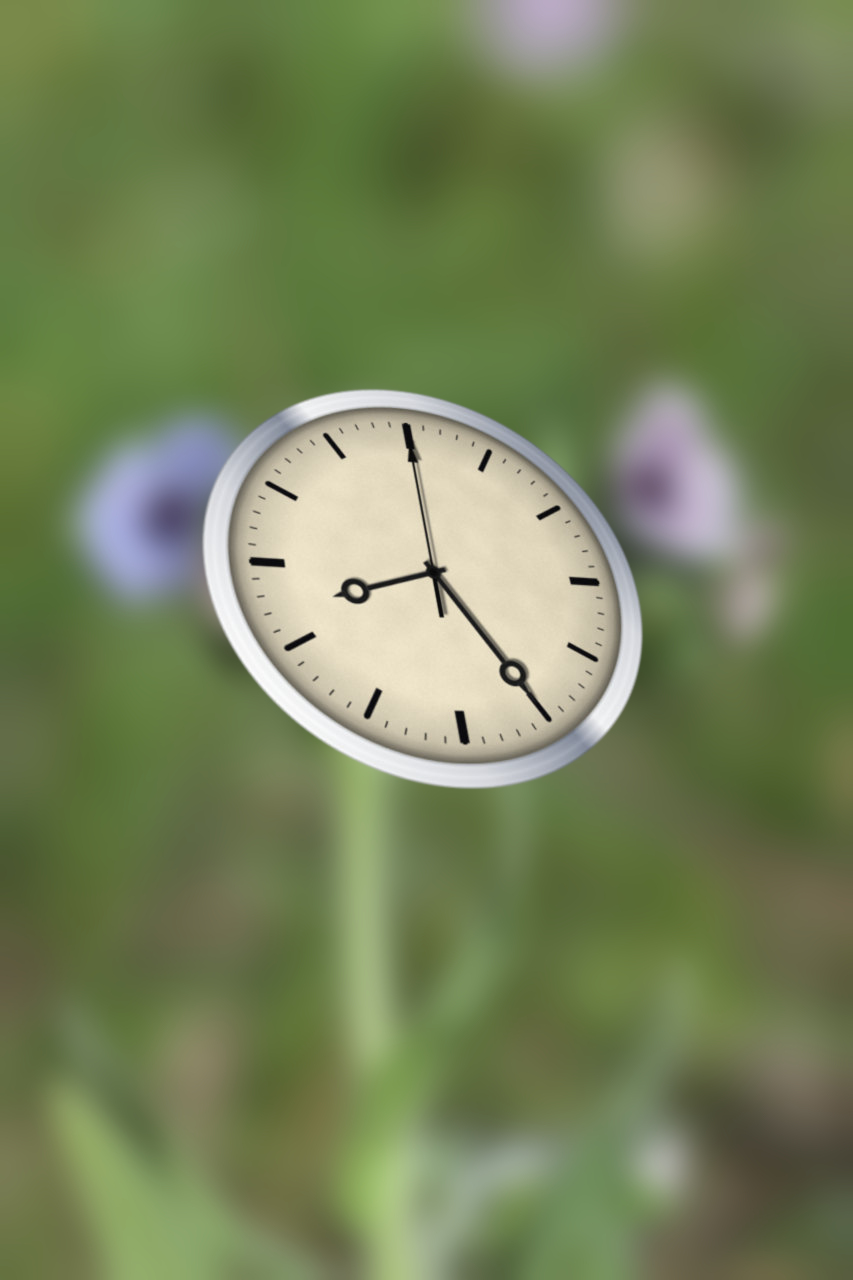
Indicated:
8.25.00
